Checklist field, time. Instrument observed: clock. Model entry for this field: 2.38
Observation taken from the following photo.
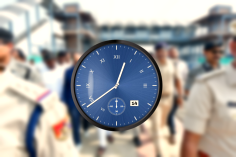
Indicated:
12.39
